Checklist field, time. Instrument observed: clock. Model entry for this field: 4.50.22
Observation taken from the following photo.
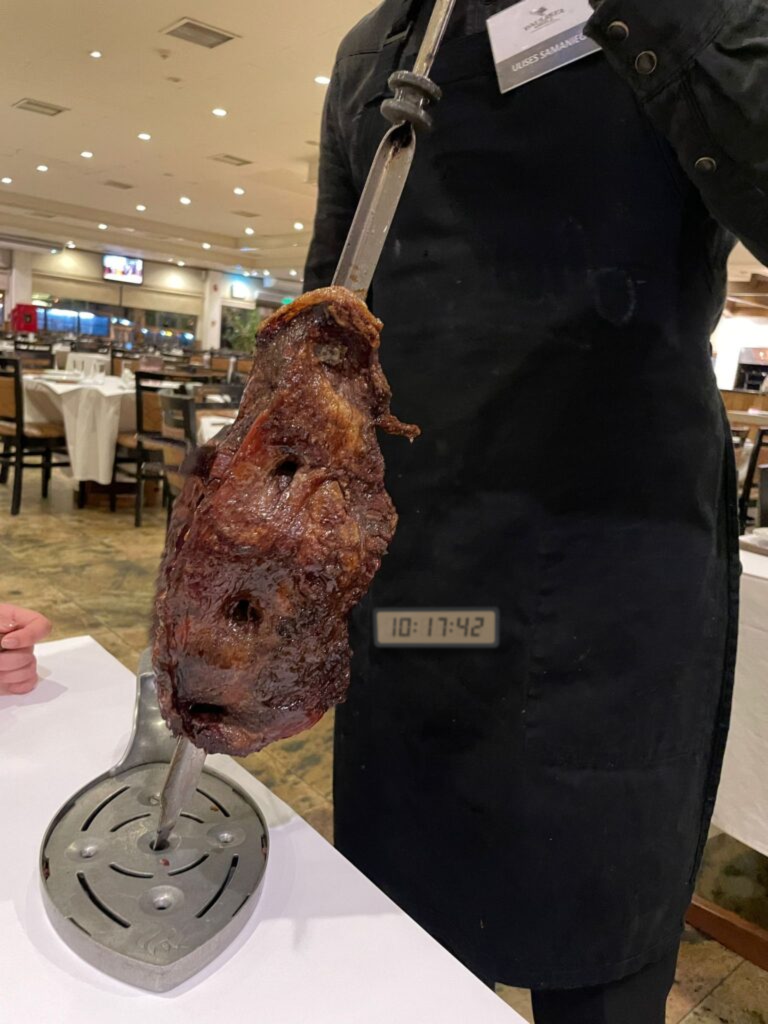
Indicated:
10.17.42
